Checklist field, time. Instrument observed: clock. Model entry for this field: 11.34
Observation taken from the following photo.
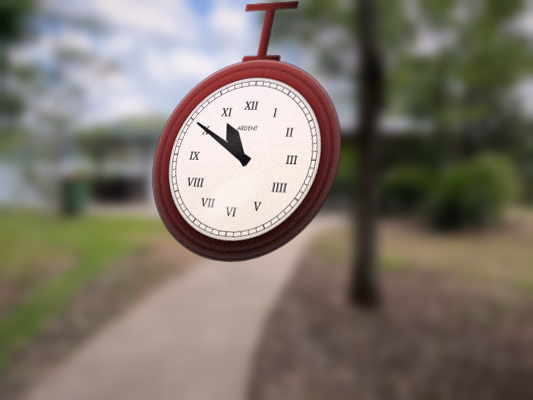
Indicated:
10.50
